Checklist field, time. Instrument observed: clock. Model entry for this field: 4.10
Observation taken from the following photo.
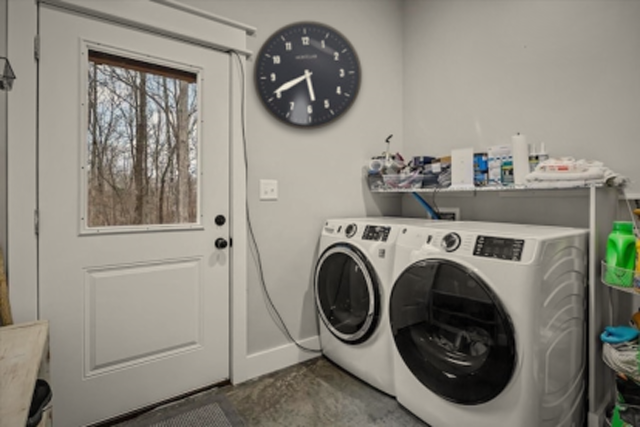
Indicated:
5.41
